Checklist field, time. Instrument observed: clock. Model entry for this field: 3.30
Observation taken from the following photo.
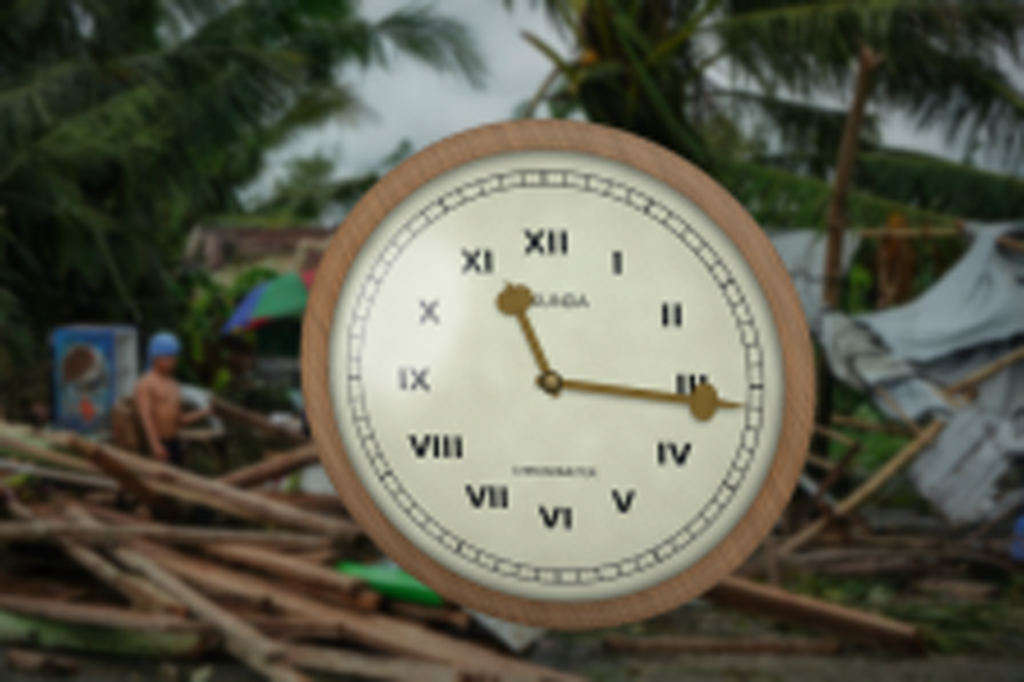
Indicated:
11.16
